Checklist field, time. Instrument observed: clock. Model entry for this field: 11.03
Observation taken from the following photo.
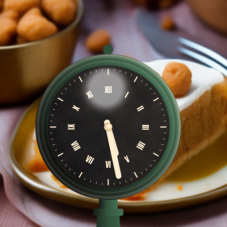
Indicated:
5.28
